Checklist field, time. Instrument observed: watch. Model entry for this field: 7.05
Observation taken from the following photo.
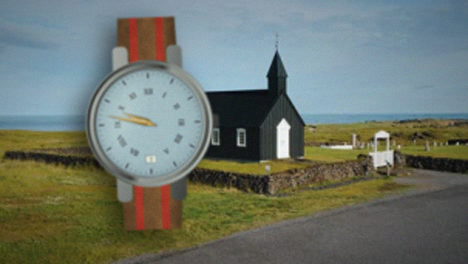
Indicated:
9.47
